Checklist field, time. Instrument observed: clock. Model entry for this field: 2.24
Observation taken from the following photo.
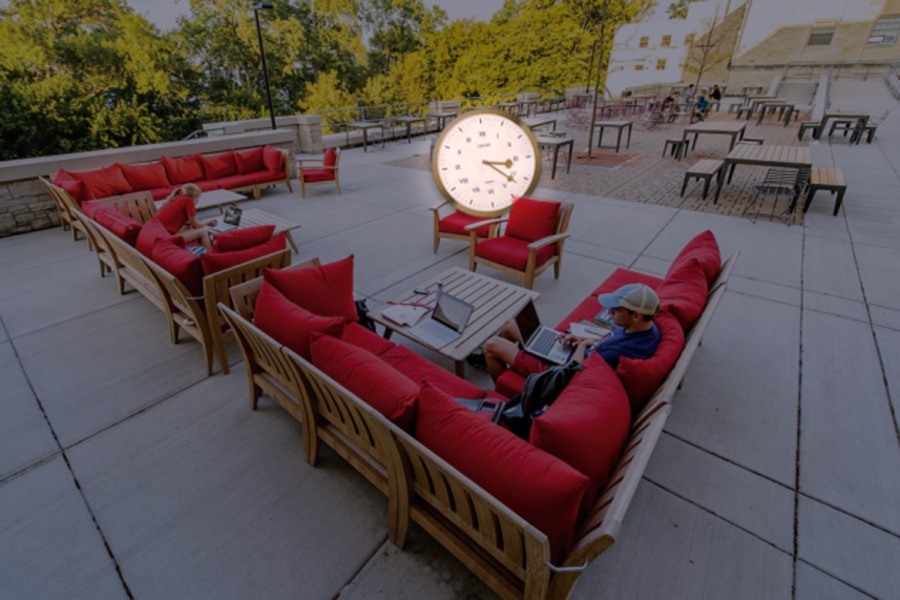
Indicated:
3.22
